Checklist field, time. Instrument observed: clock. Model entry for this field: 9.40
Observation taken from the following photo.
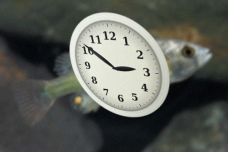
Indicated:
2.51
